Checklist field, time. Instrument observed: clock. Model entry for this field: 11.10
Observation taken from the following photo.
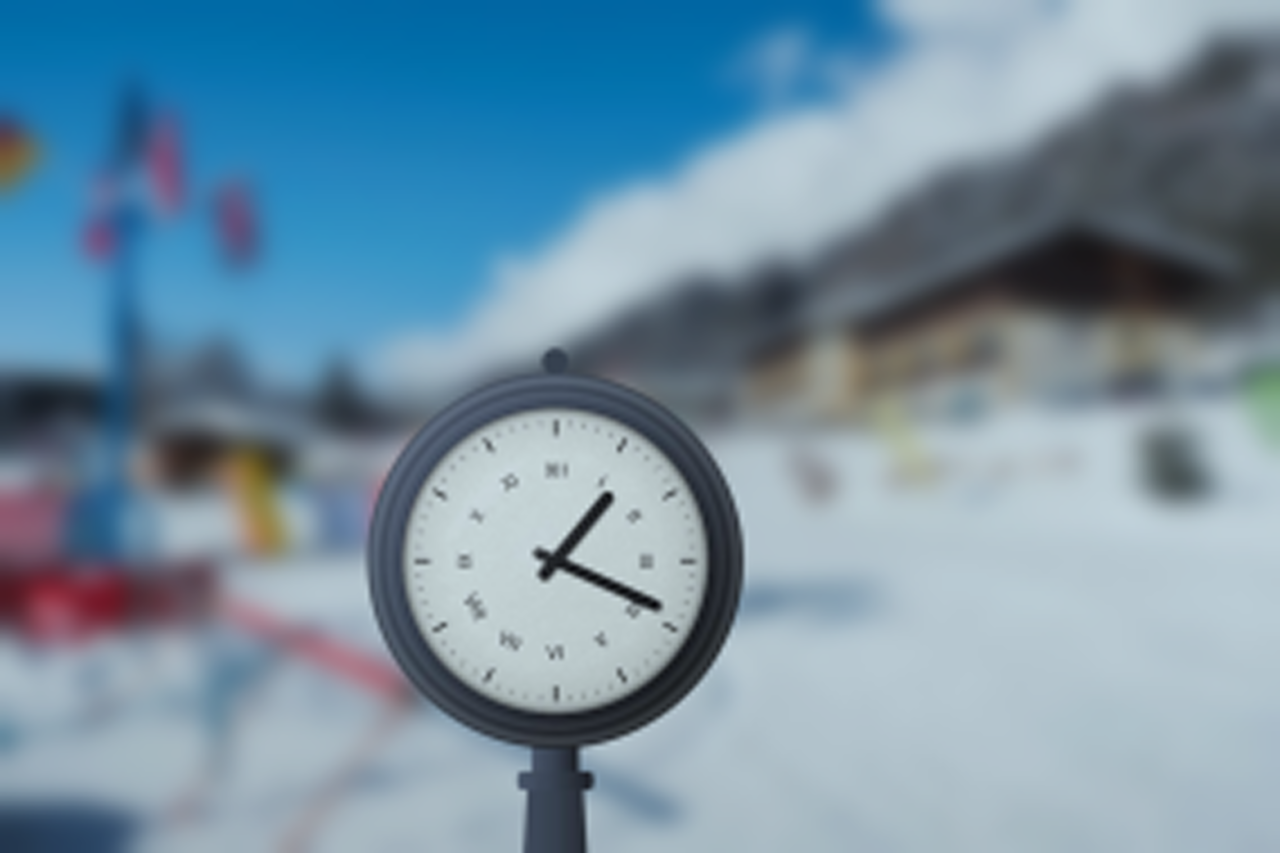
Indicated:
1.19
